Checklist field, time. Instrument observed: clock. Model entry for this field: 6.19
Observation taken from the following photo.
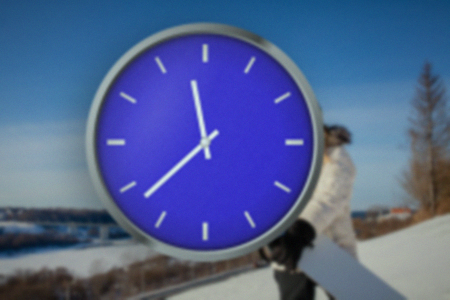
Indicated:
11.38
